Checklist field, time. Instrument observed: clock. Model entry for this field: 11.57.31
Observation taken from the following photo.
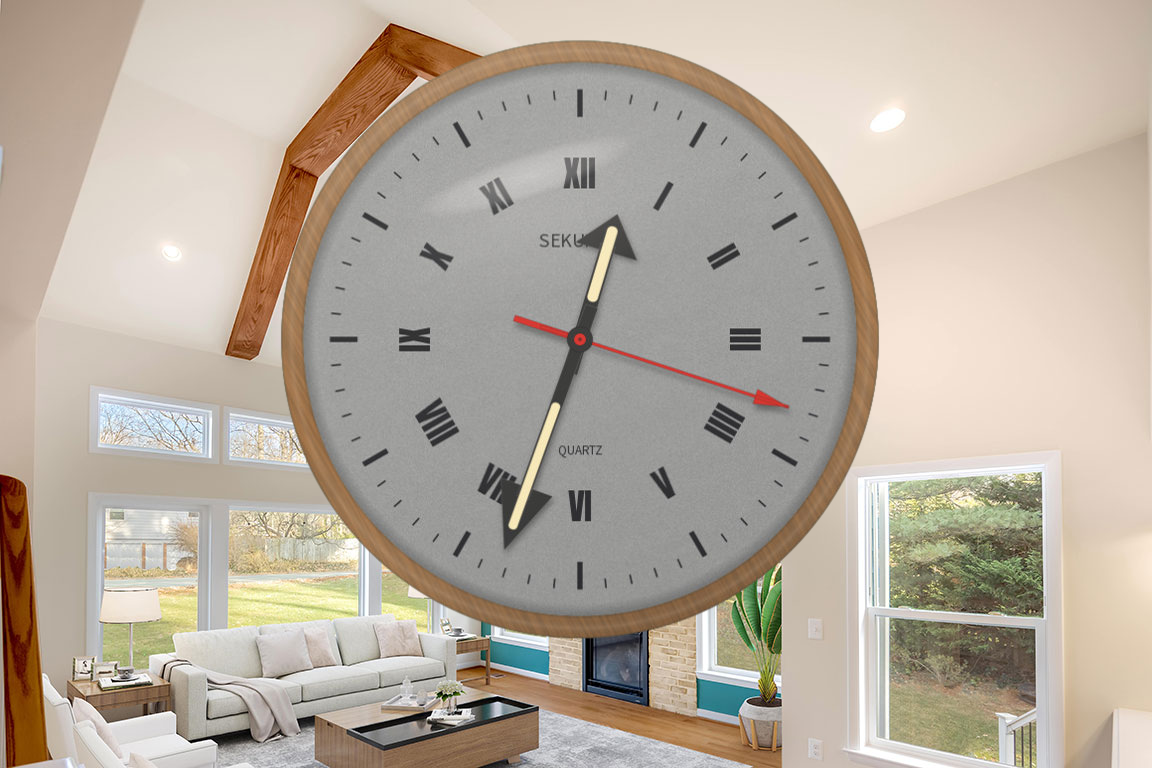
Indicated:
12.33.18
